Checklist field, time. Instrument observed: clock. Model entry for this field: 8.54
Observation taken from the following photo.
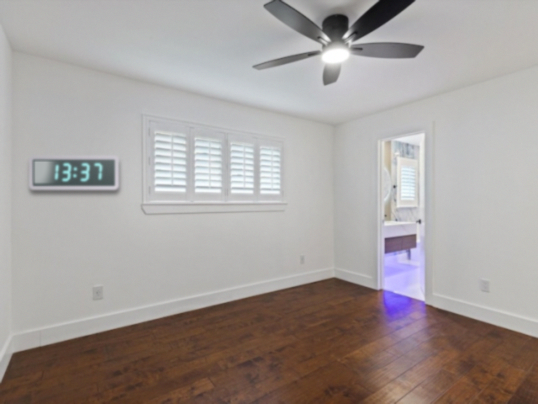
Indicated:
13.37
